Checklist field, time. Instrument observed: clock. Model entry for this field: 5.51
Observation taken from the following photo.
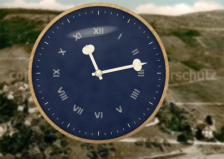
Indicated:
11.13
